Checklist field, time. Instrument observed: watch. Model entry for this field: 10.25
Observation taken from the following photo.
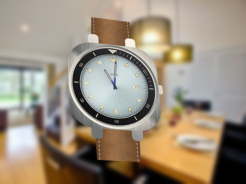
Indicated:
11.01
